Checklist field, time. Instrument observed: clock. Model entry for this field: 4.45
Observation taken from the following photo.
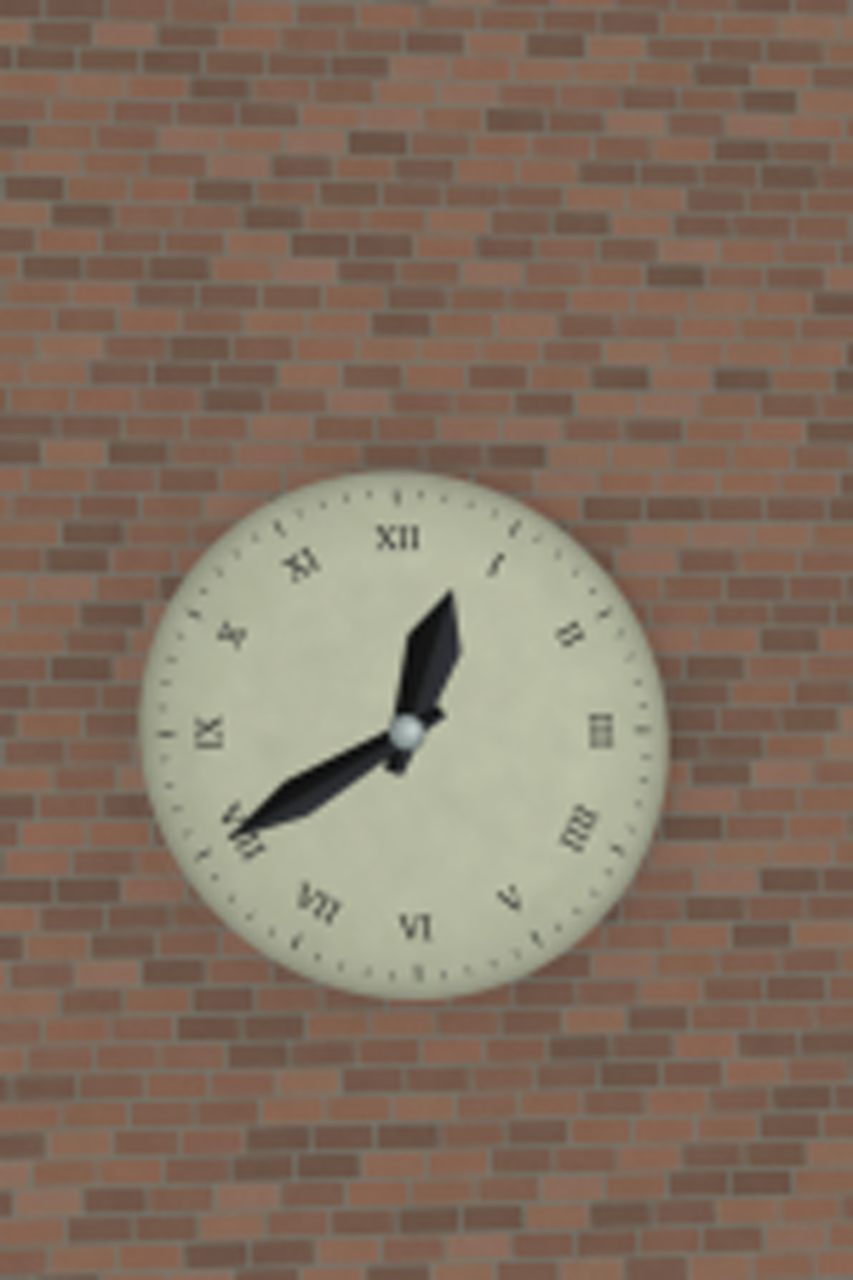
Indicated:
12.40
